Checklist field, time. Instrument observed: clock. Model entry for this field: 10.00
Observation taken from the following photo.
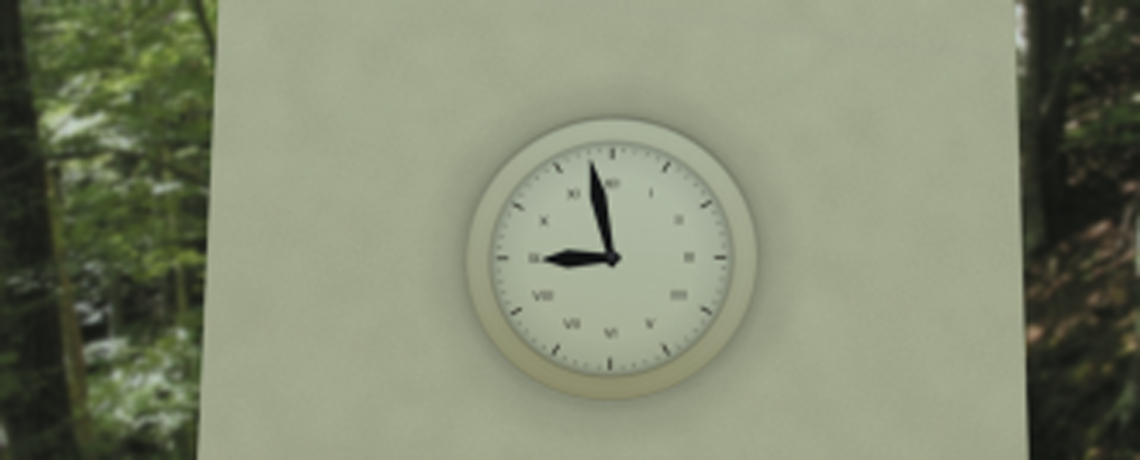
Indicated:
8.58
